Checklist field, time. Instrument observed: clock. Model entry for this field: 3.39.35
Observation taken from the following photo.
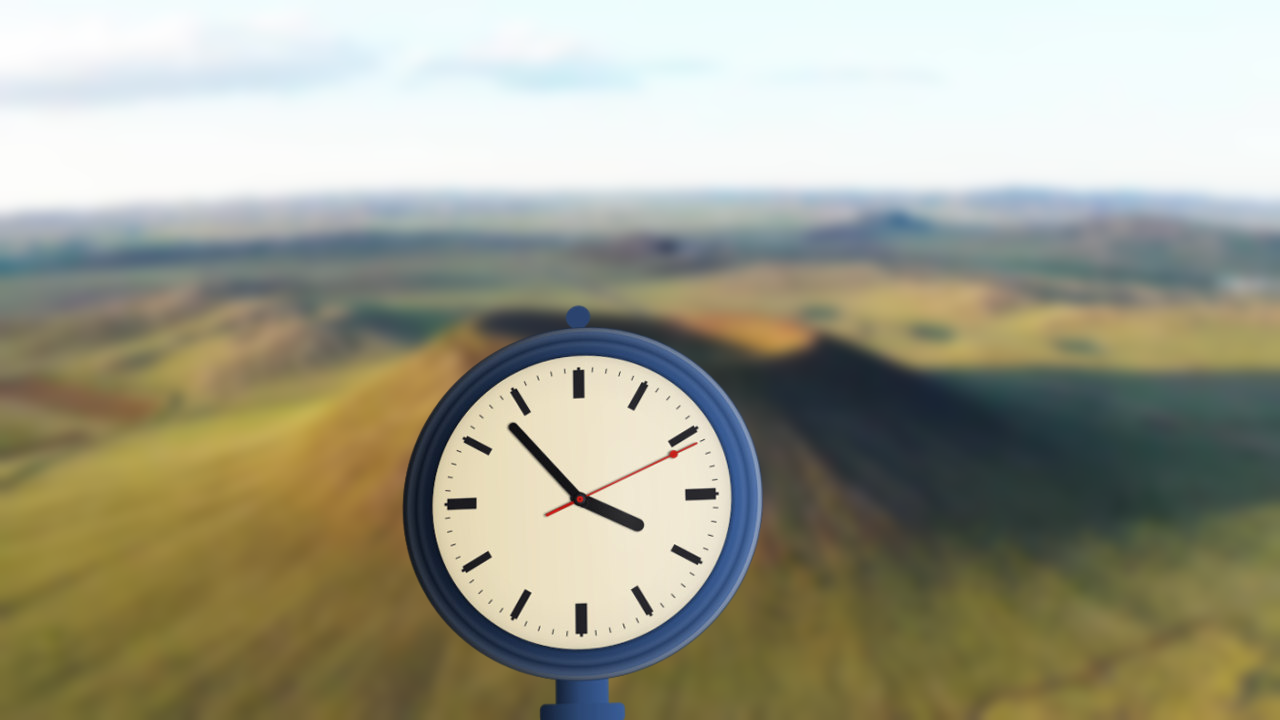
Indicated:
3.53.11
